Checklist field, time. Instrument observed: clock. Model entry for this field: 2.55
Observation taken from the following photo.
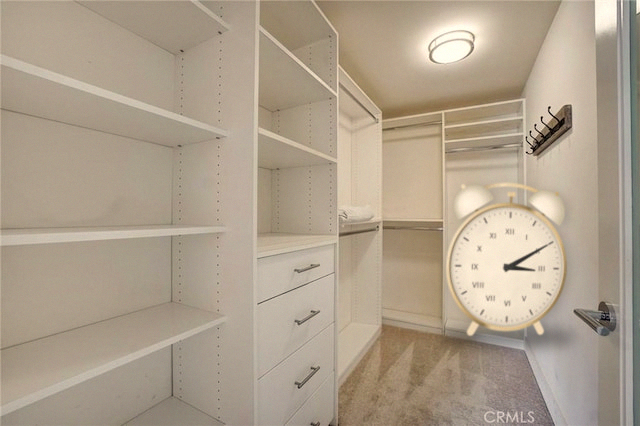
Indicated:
3.10
